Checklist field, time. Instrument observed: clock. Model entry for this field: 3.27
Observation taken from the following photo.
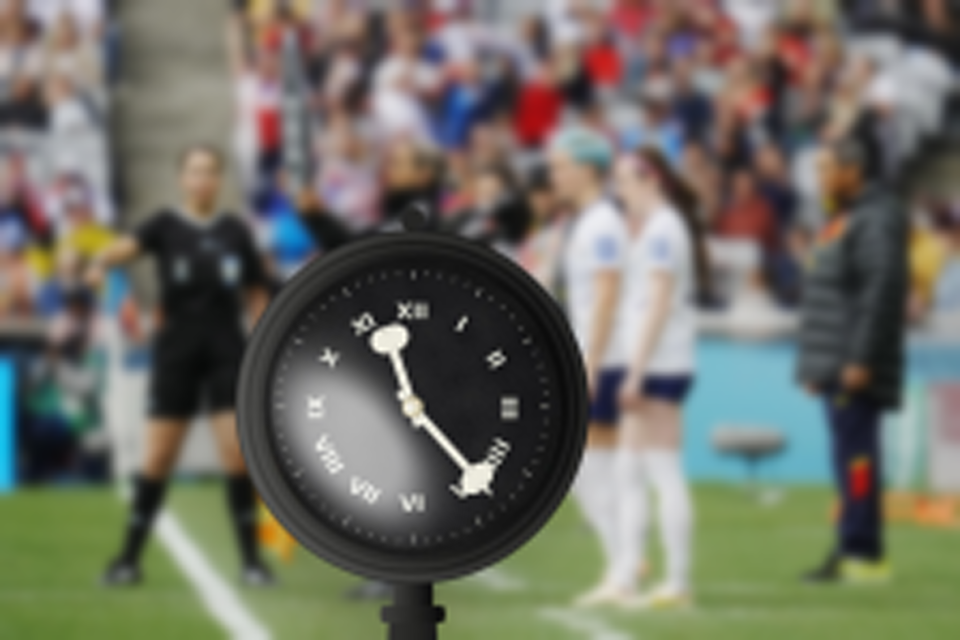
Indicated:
11.23
